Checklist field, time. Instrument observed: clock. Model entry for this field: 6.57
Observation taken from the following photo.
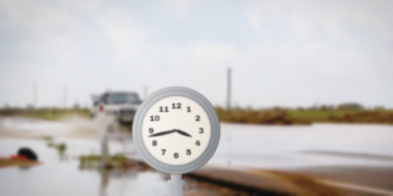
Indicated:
3.43
